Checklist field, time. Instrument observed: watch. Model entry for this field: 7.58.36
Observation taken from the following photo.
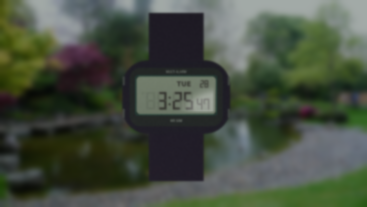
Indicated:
3.25.47
